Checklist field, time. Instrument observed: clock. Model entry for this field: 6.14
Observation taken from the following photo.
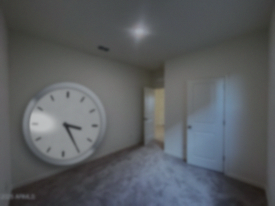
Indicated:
3.25
